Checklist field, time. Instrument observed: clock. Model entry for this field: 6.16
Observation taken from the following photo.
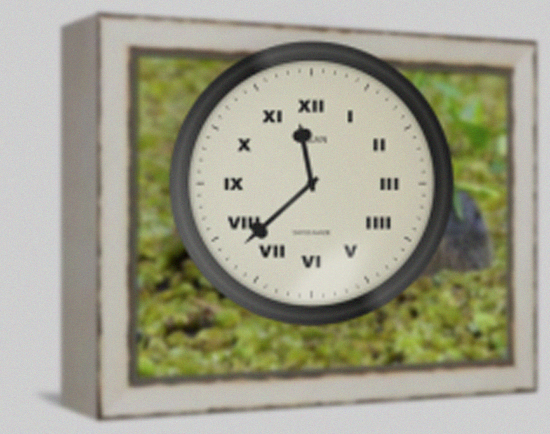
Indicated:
11.38
